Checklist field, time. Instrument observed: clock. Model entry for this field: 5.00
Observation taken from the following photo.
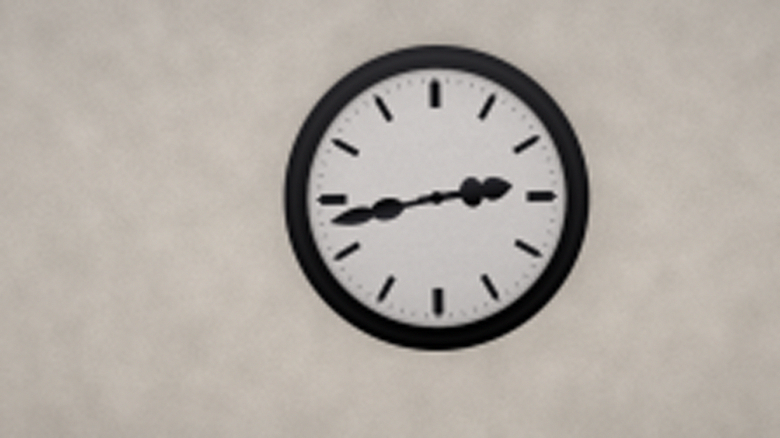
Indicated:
2.43
